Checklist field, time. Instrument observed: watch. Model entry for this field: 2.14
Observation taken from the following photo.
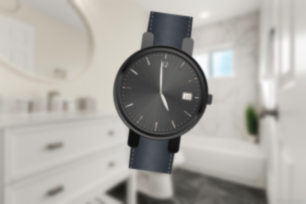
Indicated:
4.59
